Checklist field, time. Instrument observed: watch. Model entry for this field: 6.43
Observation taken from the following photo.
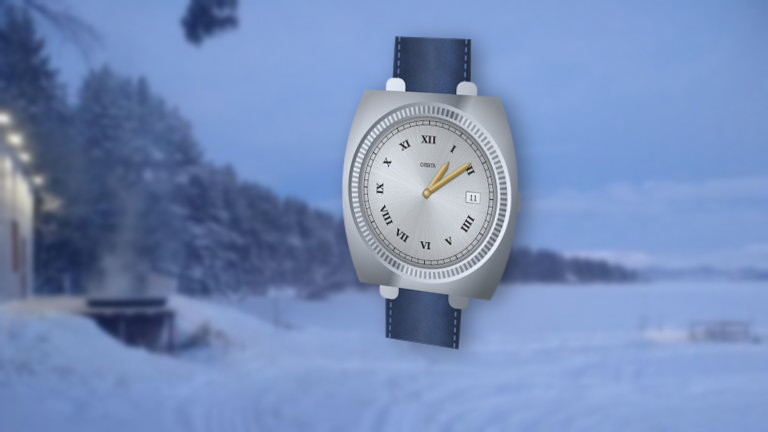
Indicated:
1.09
